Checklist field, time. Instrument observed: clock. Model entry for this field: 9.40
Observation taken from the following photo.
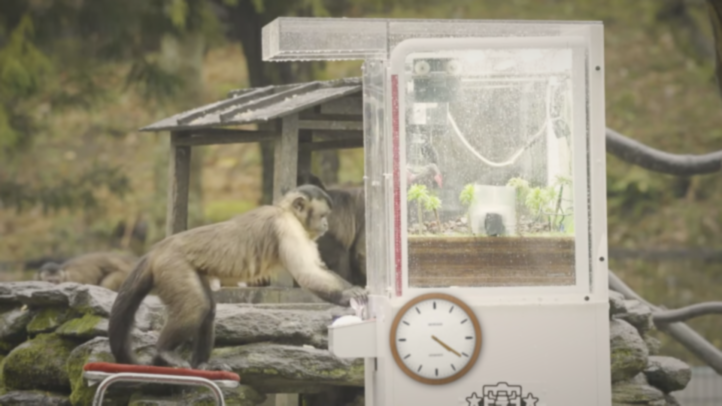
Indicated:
4.21
